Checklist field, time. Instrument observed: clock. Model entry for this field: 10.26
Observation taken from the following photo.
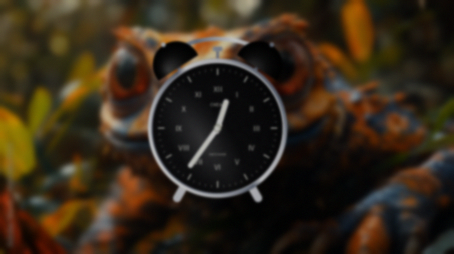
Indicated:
12.36
